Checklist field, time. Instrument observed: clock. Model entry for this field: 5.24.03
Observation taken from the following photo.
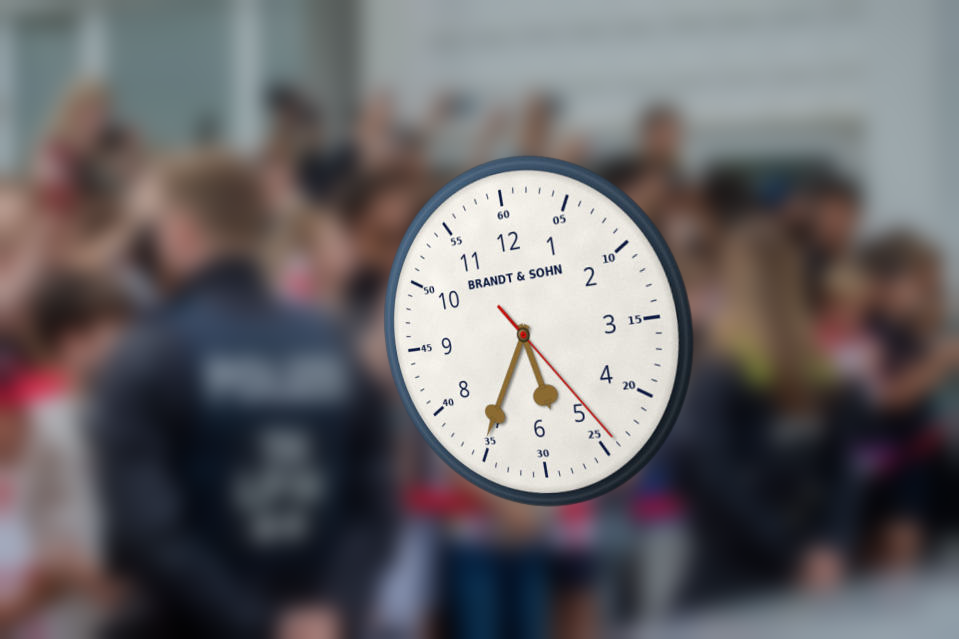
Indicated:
5.35.24
